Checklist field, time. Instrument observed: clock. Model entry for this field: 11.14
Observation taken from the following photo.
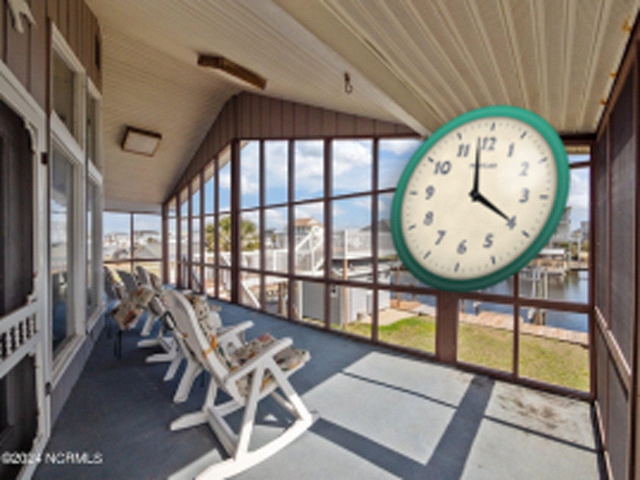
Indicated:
3.58
